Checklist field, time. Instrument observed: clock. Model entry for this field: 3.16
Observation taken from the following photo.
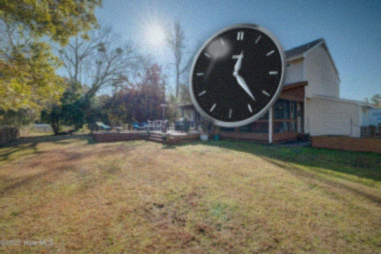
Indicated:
12.23
